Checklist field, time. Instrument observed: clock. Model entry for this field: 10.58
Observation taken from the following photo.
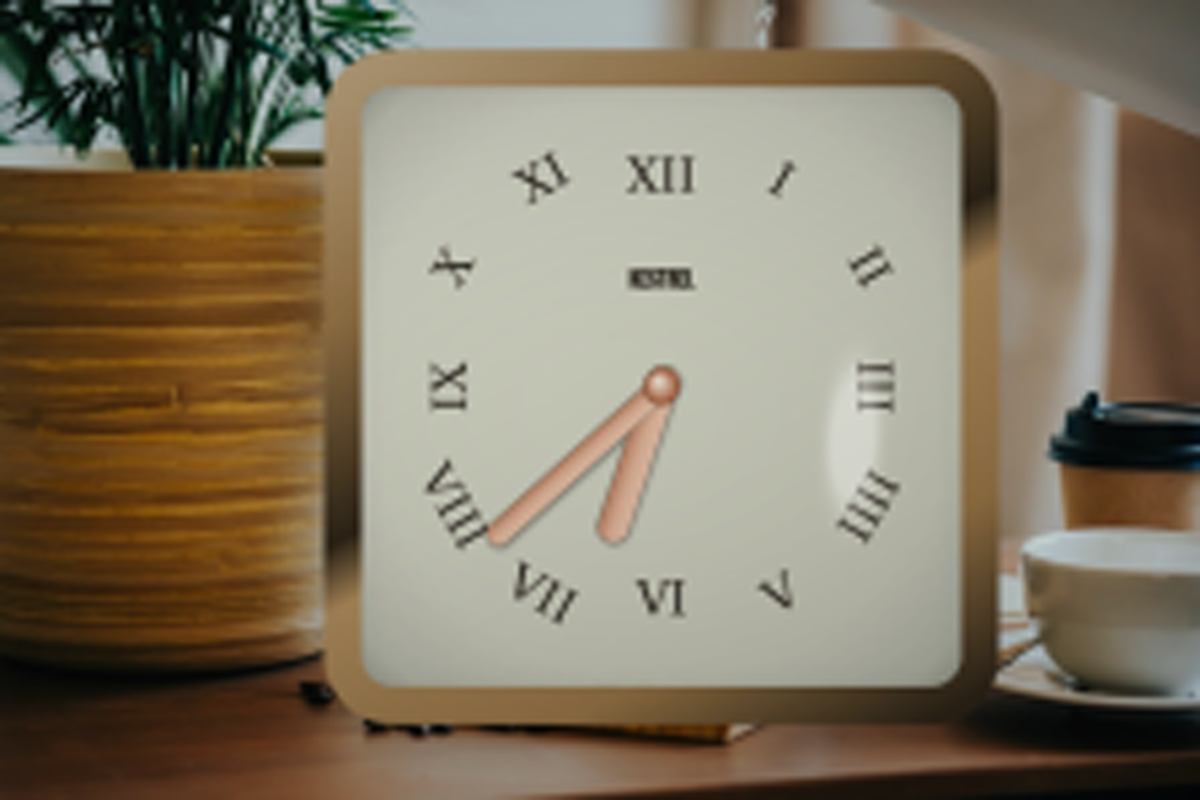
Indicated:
6.38
